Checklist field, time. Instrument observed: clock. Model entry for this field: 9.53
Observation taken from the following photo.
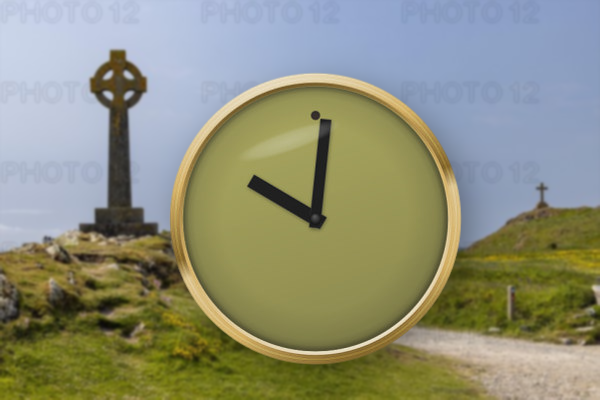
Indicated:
10.01
